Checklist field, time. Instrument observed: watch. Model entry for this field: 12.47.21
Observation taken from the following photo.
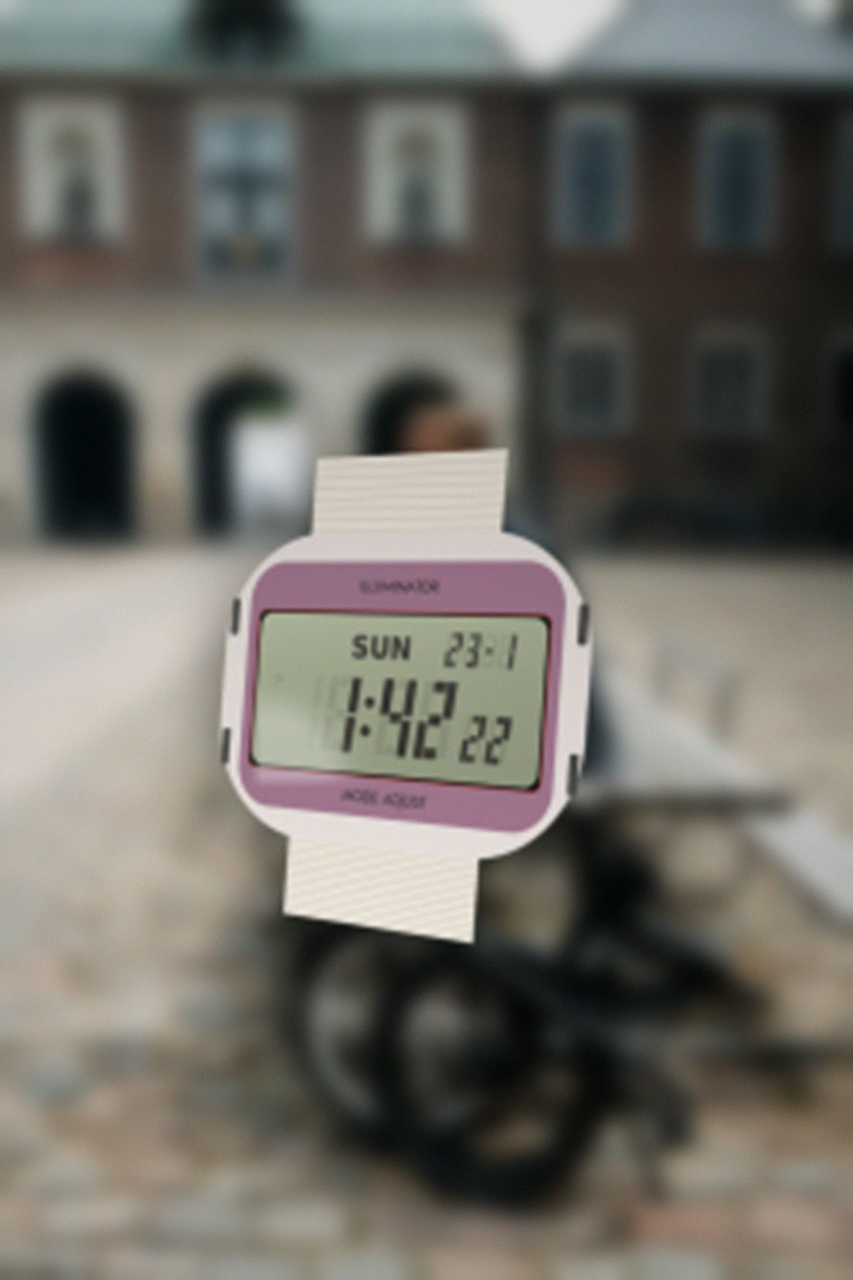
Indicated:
1.42.22
